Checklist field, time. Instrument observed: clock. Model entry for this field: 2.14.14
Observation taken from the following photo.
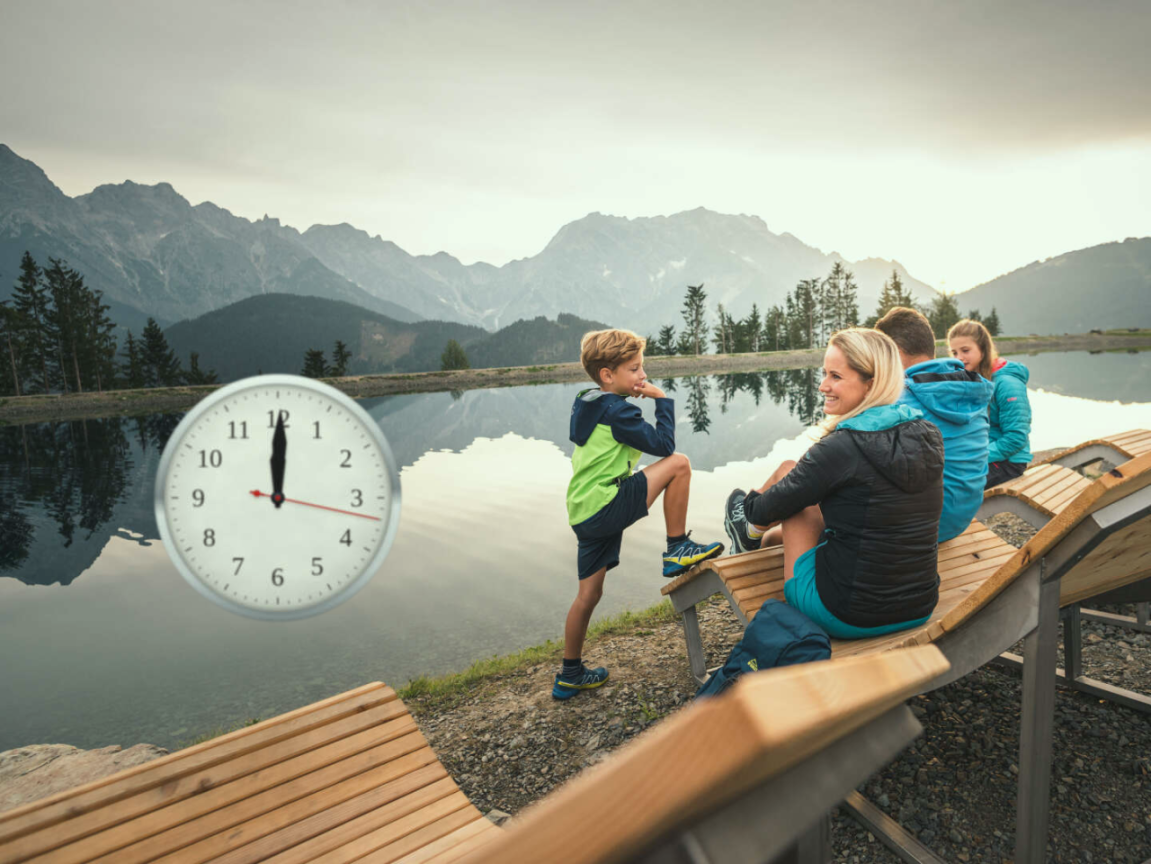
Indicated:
12.00.17
